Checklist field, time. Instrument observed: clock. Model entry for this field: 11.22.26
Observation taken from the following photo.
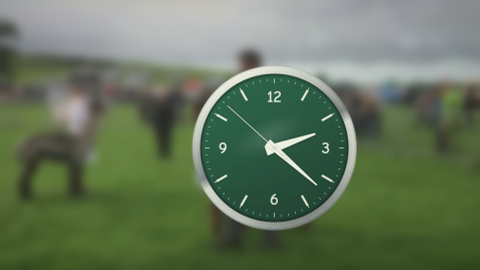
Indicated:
2.21.52
